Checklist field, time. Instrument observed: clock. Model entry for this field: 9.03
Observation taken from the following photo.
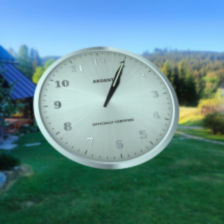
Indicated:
1.05
